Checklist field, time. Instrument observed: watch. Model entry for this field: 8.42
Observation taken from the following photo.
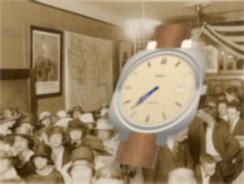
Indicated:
7.37
